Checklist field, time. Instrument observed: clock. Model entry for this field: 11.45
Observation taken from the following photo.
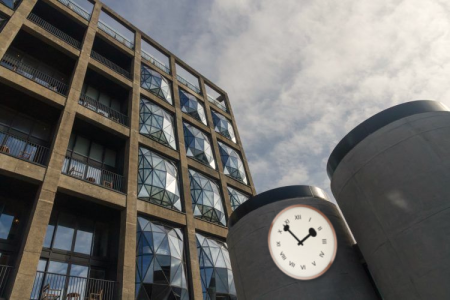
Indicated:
1.53
